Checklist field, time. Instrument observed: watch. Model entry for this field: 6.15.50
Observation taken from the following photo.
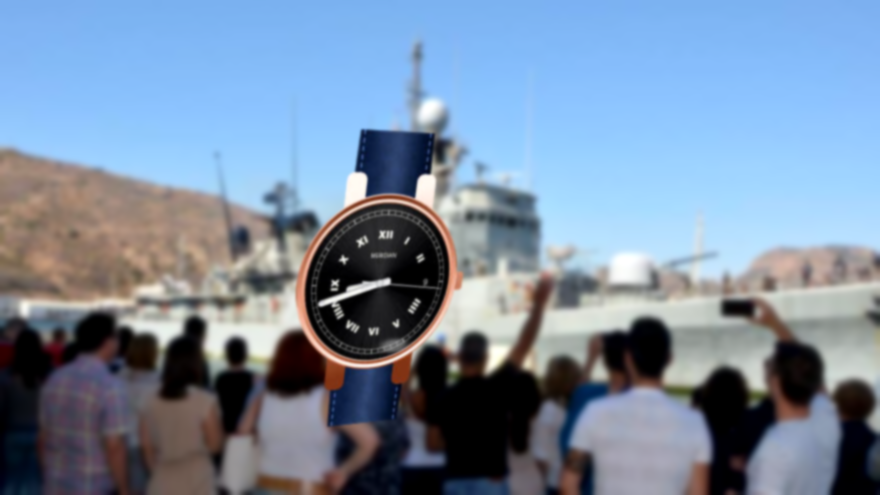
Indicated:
8.42.16
